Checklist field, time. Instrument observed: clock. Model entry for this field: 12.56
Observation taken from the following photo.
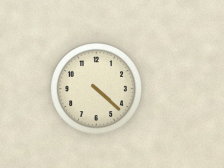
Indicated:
4.22
